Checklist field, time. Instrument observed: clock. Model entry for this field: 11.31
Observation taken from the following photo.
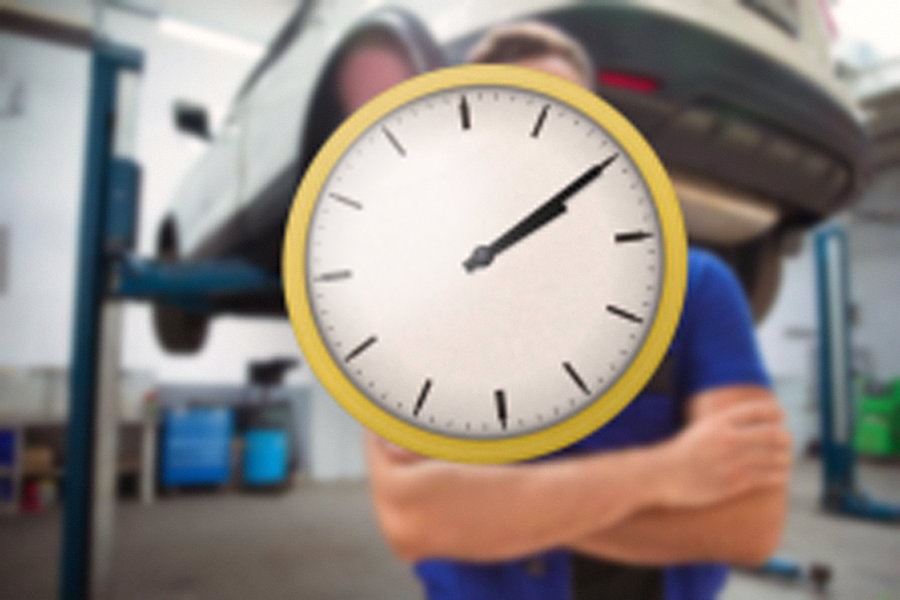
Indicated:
2.10
